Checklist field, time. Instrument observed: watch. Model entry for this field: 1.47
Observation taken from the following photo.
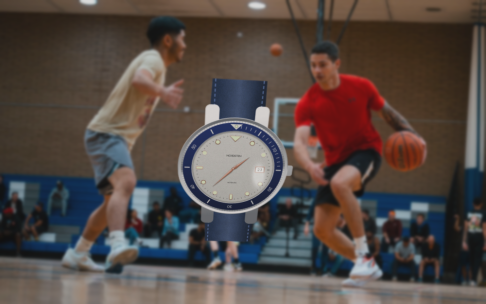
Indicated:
1.37
